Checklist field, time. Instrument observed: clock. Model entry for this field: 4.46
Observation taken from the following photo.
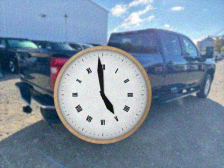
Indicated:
4.59
